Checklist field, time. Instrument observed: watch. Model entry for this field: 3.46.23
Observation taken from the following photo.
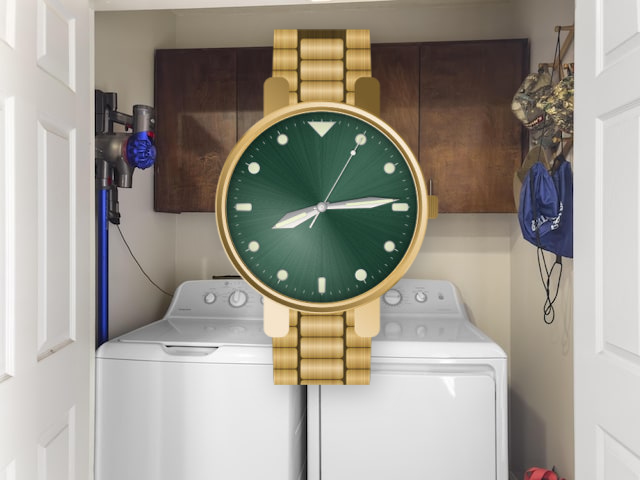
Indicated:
8.14.05
